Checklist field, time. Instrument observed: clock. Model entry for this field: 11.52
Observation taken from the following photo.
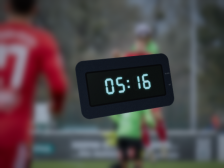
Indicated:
5.16
